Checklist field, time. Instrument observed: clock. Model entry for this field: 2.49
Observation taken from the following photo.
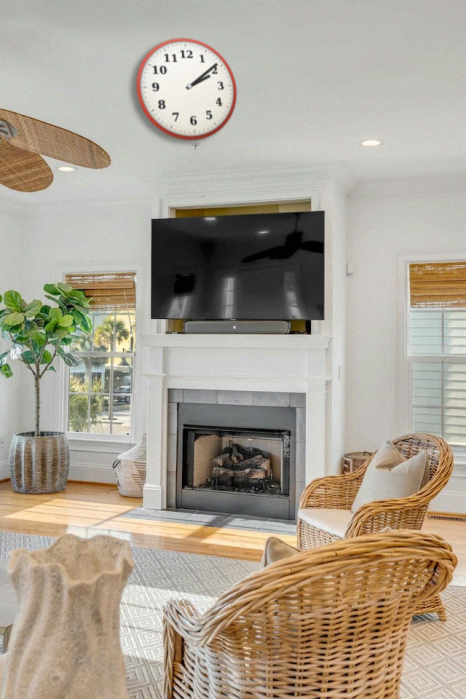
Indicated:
2.09
